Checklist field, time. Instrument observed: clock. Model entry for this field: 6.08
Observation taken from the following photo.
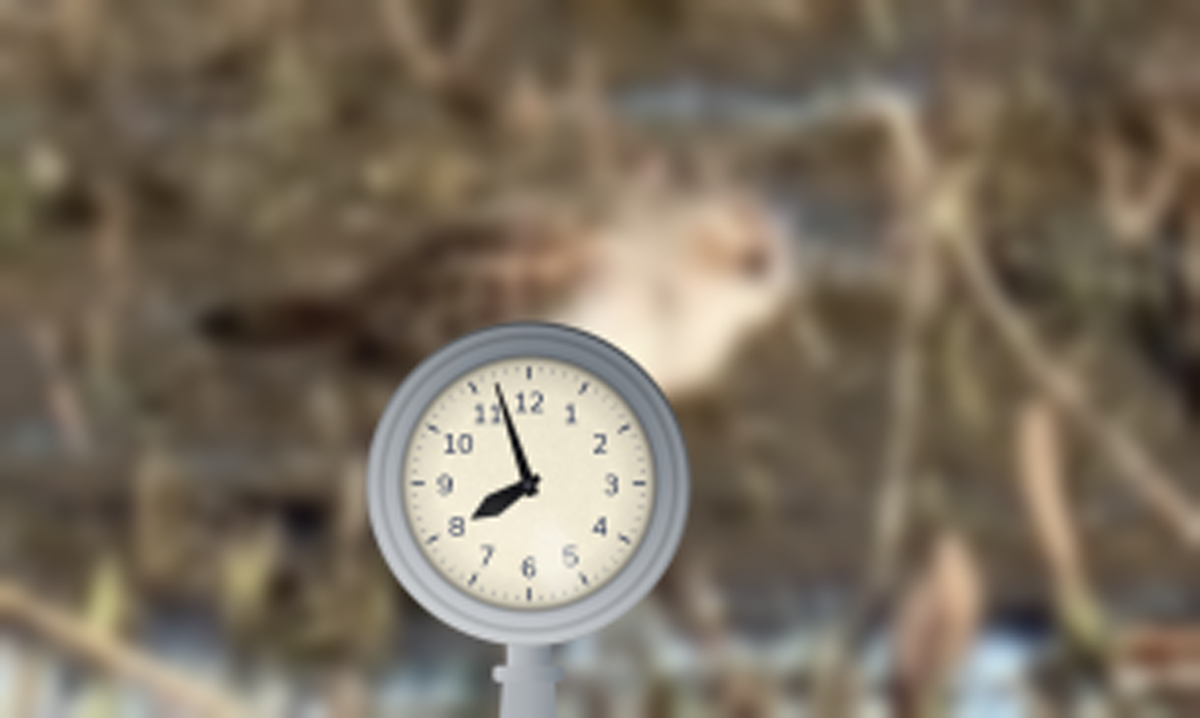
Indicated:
7.57
